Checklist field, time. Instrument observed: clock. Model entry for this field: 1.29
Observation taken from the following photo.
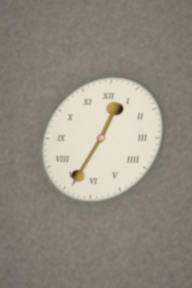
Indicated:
12.34
